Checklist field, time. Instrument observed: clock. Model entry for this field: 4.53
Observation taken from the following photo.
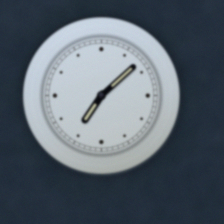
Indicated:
7.08
